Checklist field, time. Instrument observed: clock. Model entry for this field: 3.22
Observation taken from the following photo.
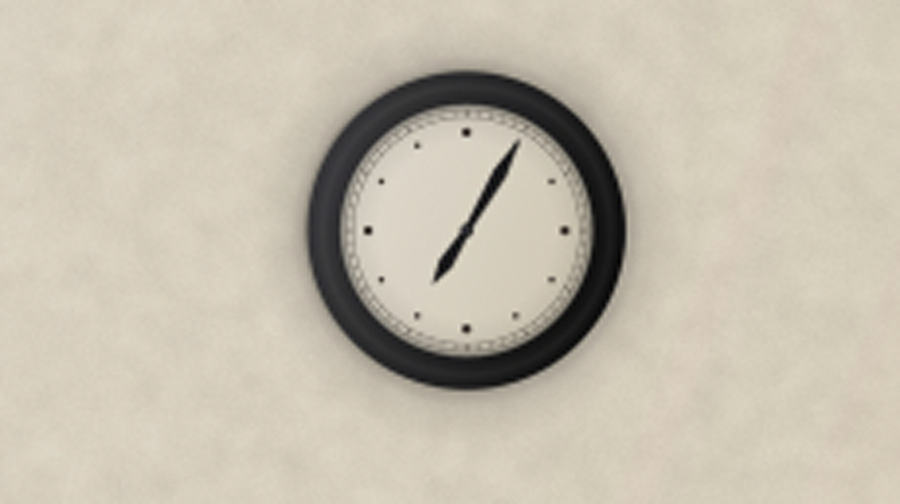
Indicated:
7.05
